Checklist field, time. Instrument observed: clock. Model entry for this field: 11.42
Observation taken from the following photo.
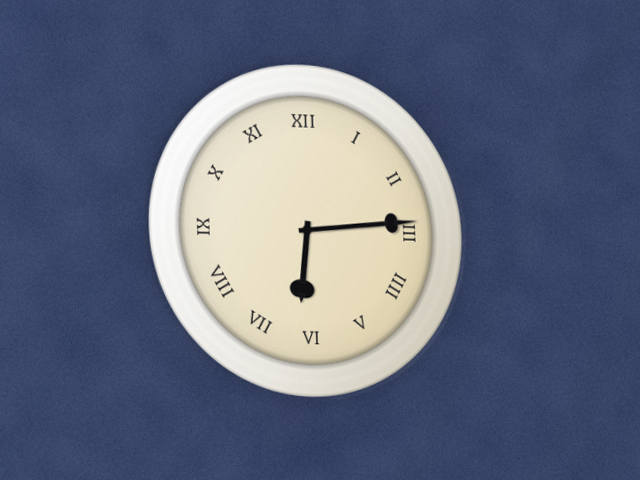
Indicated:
6.14
